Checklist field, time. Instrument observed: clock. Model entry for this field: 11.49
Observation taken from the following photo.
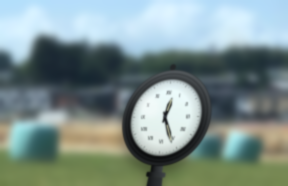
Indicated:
12.26
